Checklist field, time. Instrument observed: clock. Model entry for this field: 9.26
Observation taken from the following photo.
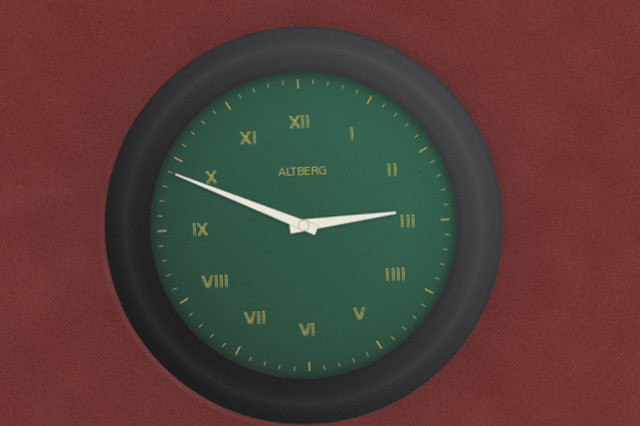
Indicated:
2.49
